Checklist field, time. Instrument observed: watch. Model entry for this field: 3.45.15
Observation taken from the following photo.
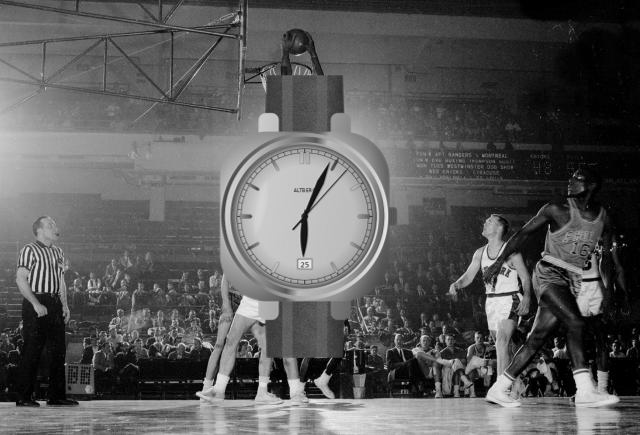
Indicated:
6.04.07
